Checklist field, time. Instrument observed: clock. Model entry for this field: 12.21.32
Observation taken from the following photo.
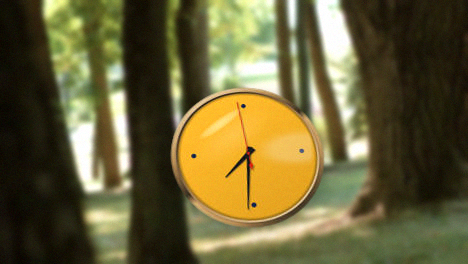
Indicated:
7.30.59
